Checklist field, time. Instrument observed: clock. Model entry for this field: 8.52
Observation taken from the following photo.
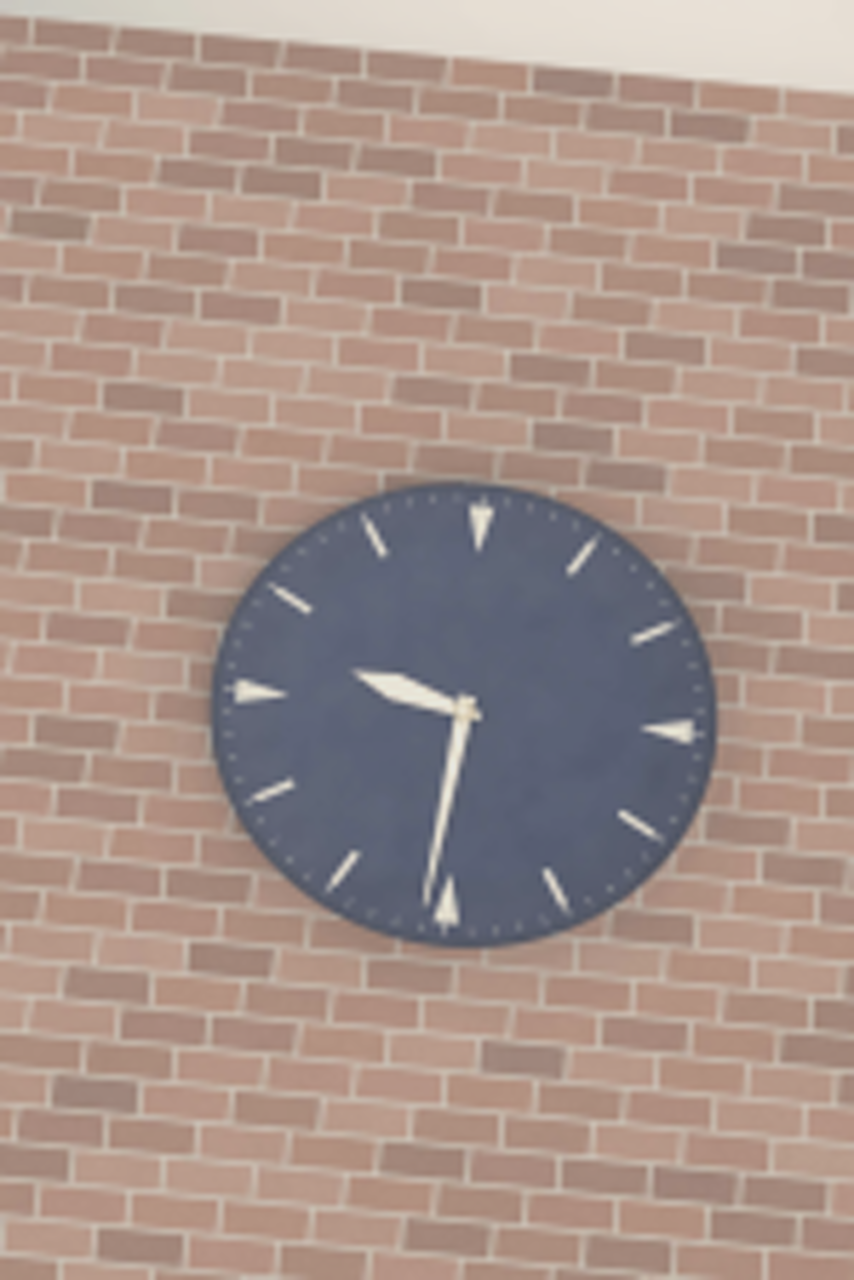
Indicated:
9.31
